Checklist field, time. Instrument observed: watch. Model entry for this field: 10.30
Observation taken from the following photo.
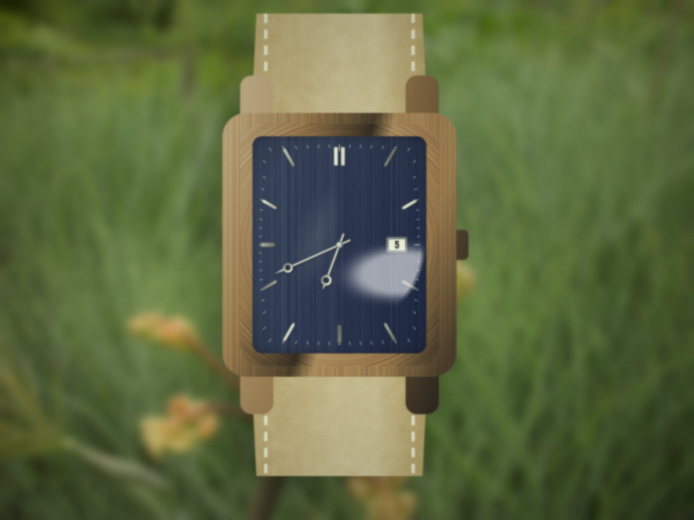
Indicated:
6.41
